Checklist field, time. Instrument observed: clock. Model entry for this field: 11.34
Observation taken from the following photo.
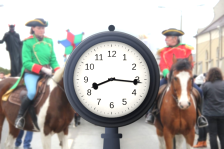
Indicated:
8.16
